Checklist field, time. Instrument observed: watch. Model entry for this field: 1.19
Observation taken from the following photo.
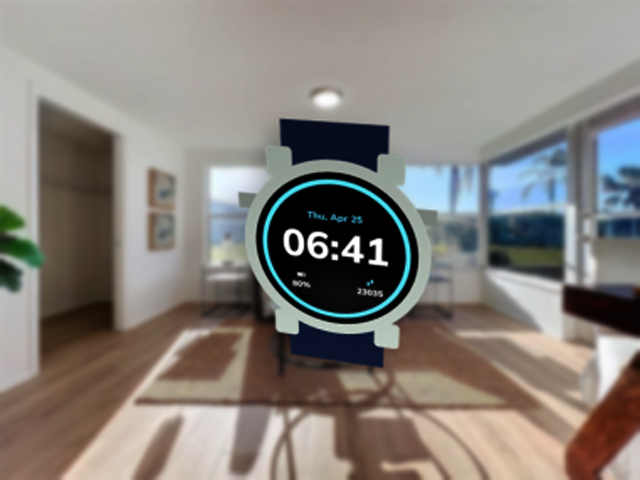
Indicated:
6.41
